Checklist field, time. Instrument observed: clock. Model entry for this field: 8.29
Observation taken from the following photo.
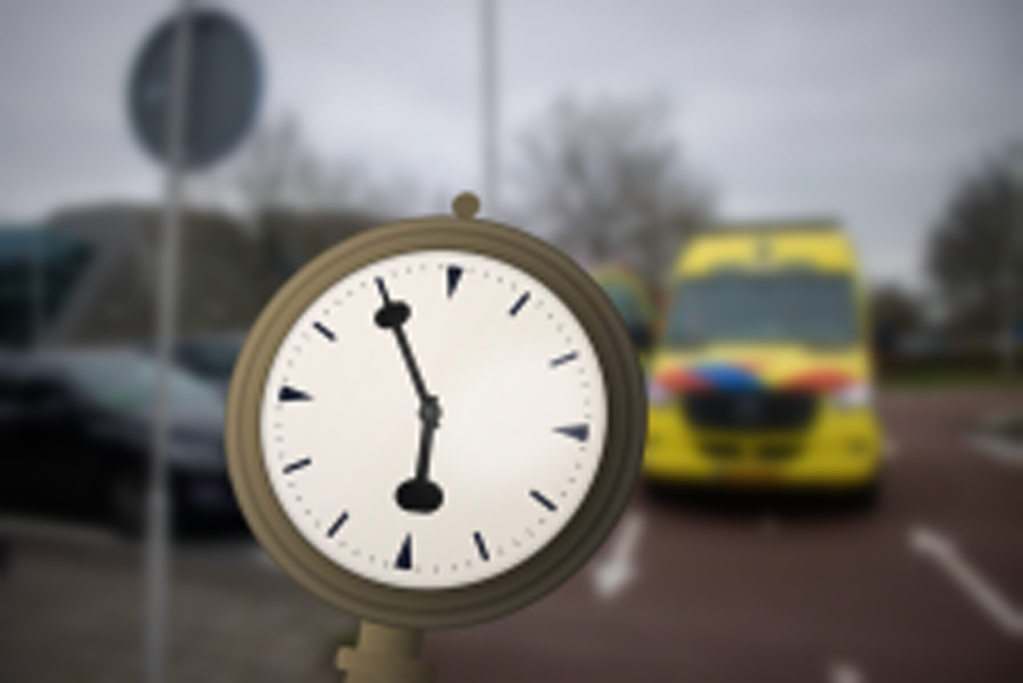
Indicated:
5.55
